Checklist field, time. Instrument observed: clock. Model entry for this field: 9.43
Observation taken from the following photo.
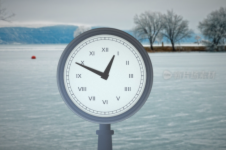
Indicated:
12.49
